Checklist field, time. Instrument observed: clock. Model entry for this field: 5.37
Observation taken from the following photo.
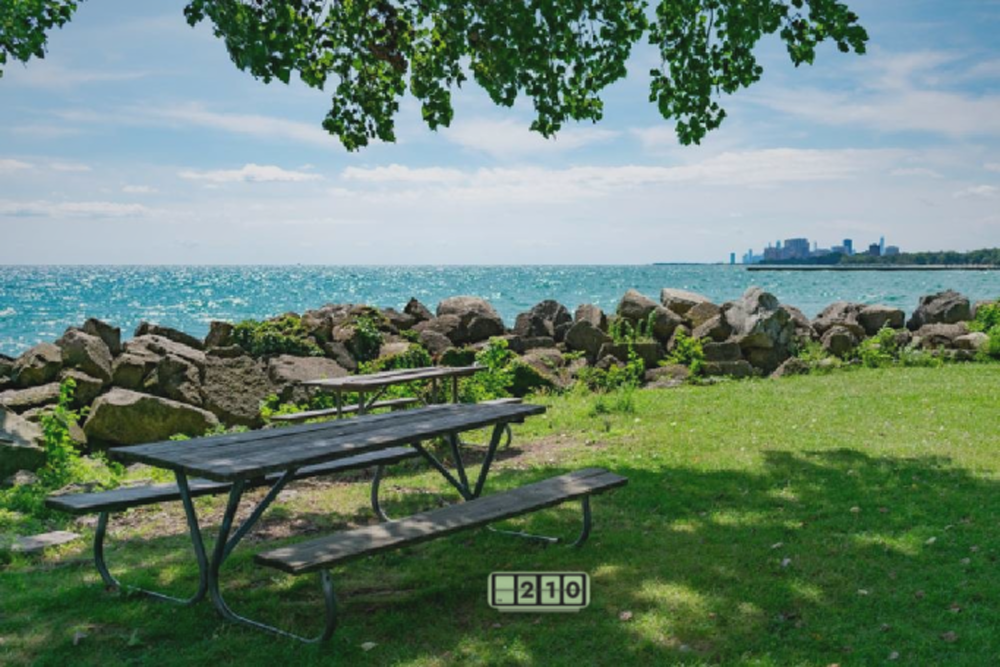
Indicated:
2.10
